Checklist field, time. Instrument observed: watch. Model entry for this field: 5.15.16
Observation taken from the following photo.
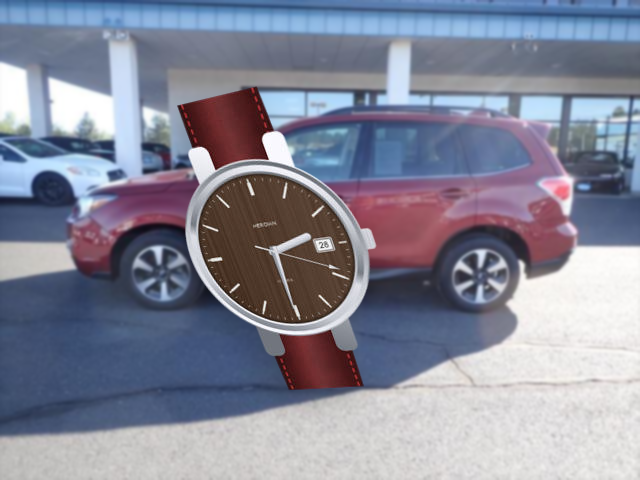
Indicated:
2.30.19
